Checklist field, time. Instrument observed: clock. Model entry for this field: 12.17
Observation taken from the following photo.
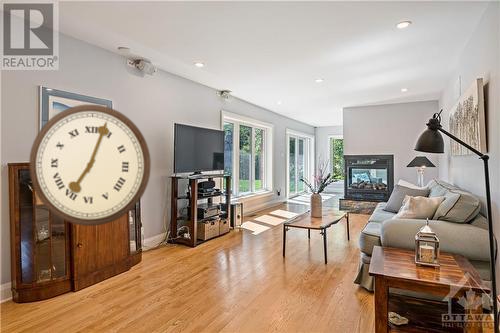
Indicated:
7.03
